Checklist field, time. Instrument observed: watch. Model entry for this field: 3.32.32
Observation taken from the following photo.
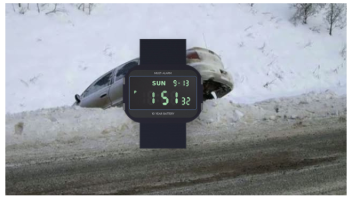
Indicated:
1.51.32
